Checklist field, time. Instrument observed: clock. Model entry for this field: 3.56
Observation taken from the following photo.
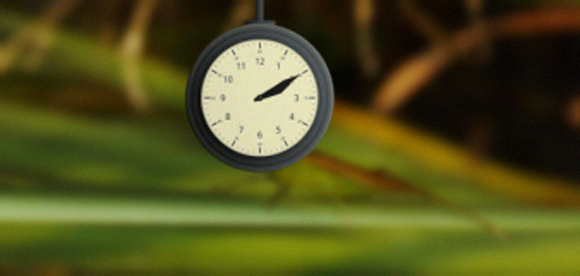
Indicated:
2.10
